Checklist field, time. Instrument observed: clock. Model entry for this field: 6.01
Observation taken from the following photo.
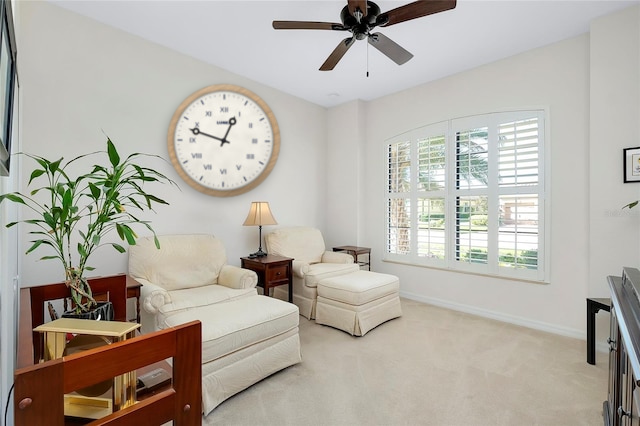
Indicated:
12.48
